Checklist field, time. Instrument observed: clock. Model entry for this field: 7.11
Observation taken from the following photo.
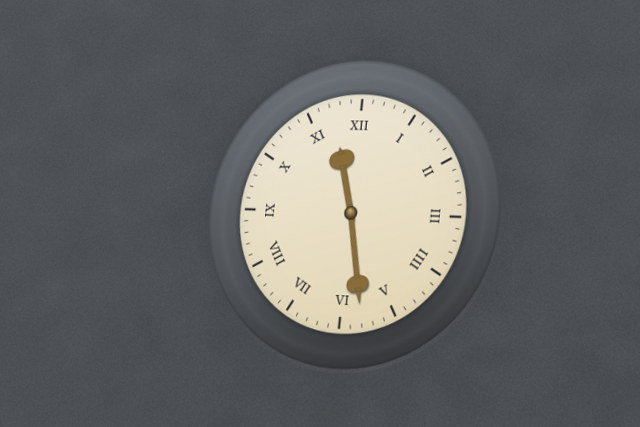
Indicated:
11.28
